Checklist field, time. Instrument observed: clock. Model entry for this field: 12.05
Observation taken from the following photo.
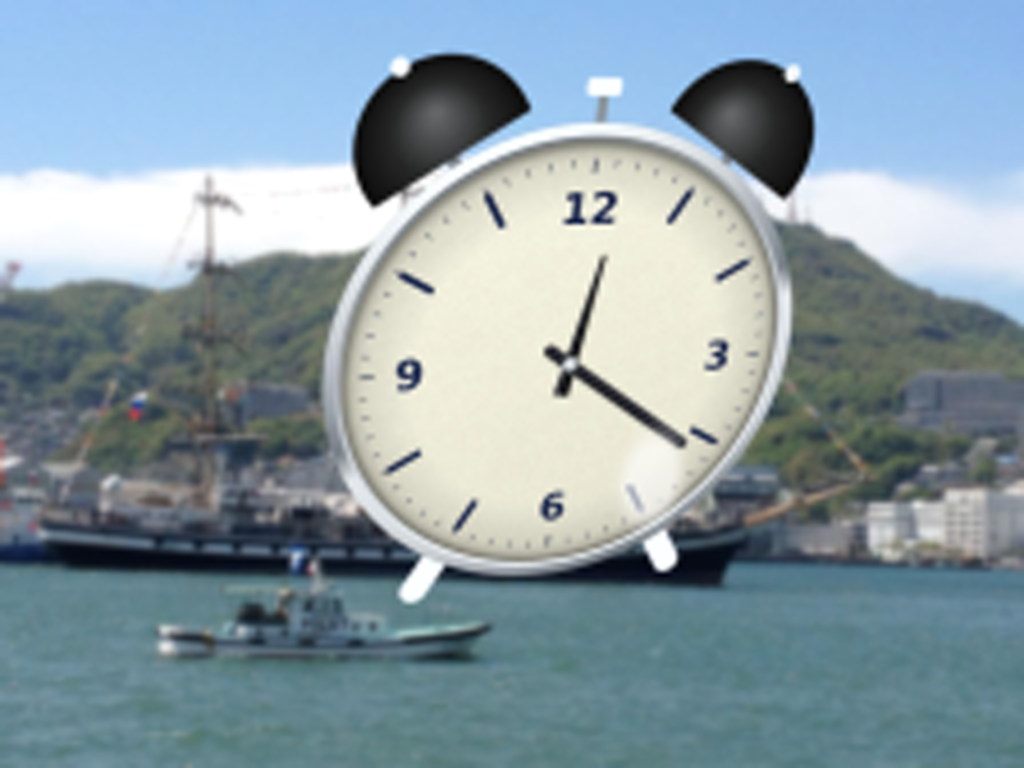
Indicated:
12.21
